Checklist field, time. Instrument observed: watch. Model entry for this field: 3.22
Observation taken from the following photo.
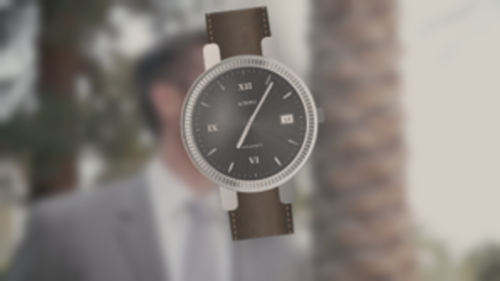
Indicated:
7.06
